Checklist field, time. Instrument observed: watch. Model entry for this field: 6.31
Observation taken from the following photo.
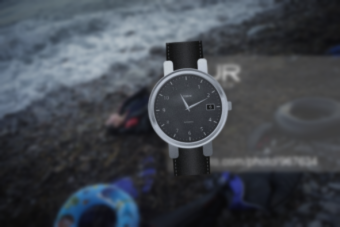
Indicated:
11.11
